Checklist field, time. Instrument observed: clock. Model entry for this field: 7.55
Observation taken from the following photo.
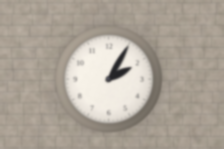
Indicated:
2.05
